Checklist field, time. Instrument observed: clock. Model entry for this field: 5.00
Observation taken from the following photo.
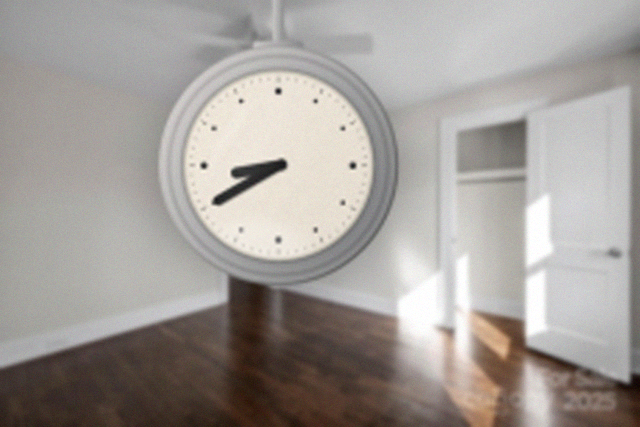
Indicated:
8.40
